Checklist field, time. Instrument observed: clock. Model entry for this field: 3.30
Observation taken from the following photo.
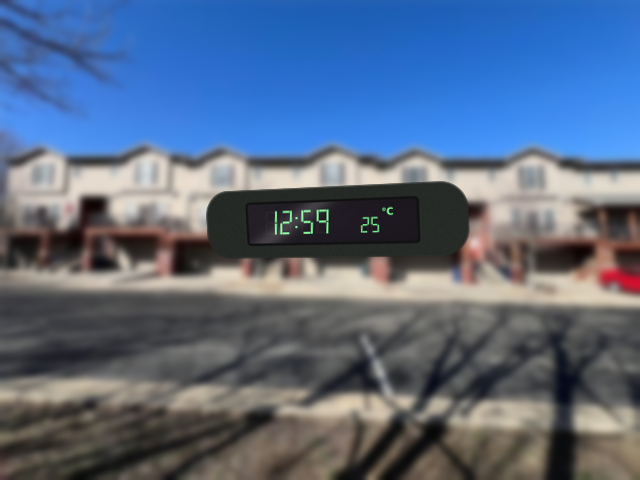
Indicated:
12.59
